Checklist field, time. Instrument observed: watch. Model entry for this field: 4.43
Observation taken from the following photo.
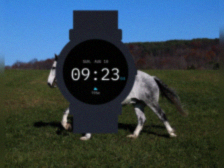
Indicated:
9.23
